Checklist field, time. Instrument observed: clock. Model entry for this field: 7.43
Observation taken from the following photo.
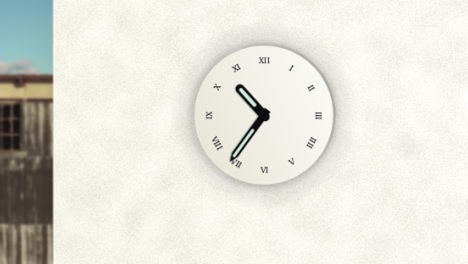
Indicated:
10.36
